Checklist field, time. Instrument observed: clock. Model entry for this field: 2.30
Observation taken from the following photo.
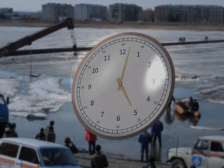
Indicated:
5.02
